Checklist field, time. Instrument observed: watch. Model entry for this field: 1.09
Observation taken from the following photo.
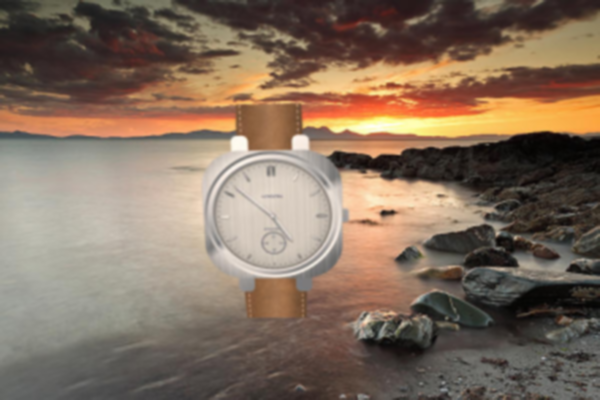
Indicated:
4.52
